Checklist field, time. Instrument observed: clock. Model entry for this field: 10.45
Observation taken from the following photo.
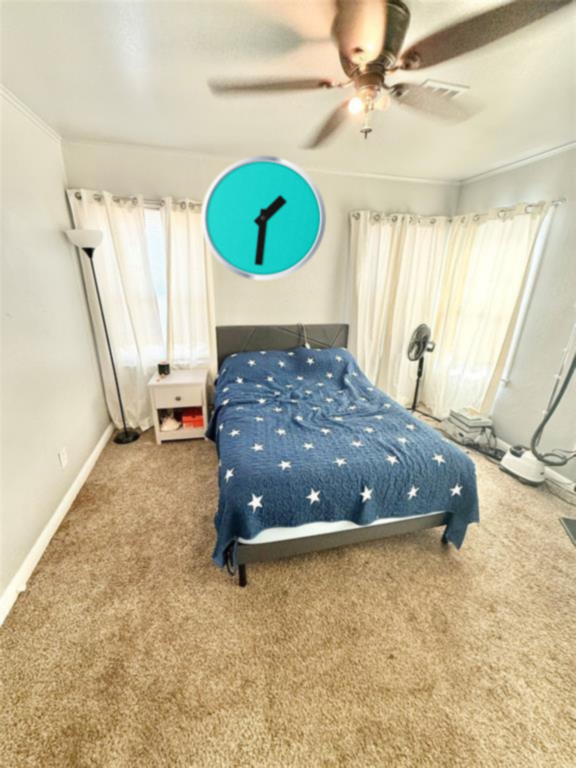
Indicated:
1.31
